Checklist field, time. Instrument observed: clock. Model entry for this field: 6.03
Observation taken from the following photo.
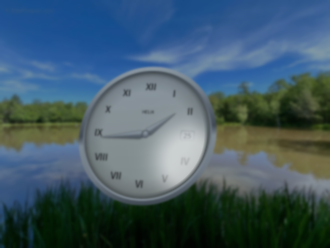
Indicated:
1.44
